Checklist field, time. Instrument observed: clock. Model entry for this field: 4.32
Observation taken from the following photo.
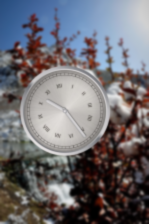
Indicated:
10.26
